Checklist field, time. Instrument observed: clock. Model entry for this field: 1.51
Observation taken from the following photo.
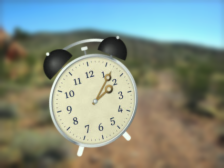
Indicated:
2.07
